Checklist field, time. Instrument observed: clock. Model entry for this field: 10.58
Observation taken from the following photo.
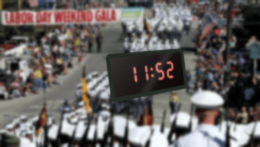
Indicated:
11.52
